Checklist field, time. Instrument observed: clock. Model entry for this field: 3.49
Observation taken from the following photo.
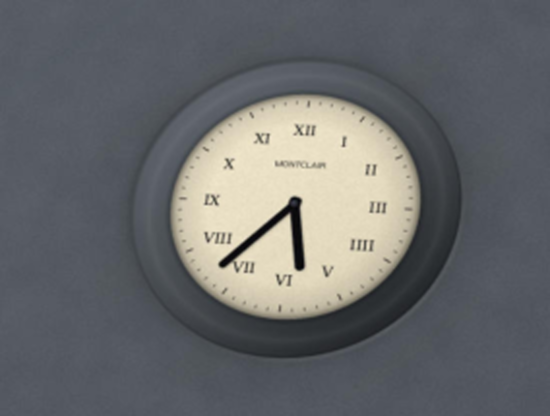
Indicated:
5.37
